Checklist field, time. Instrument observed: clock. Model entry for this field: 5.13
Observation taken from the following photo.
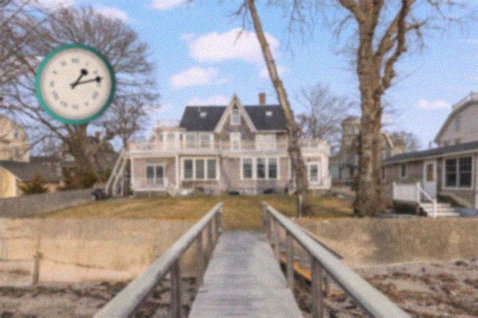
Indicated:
1.13
